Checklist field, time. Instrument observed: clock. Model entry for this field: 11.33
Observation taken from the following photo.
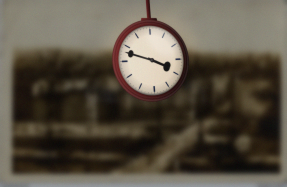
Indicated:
3.48
